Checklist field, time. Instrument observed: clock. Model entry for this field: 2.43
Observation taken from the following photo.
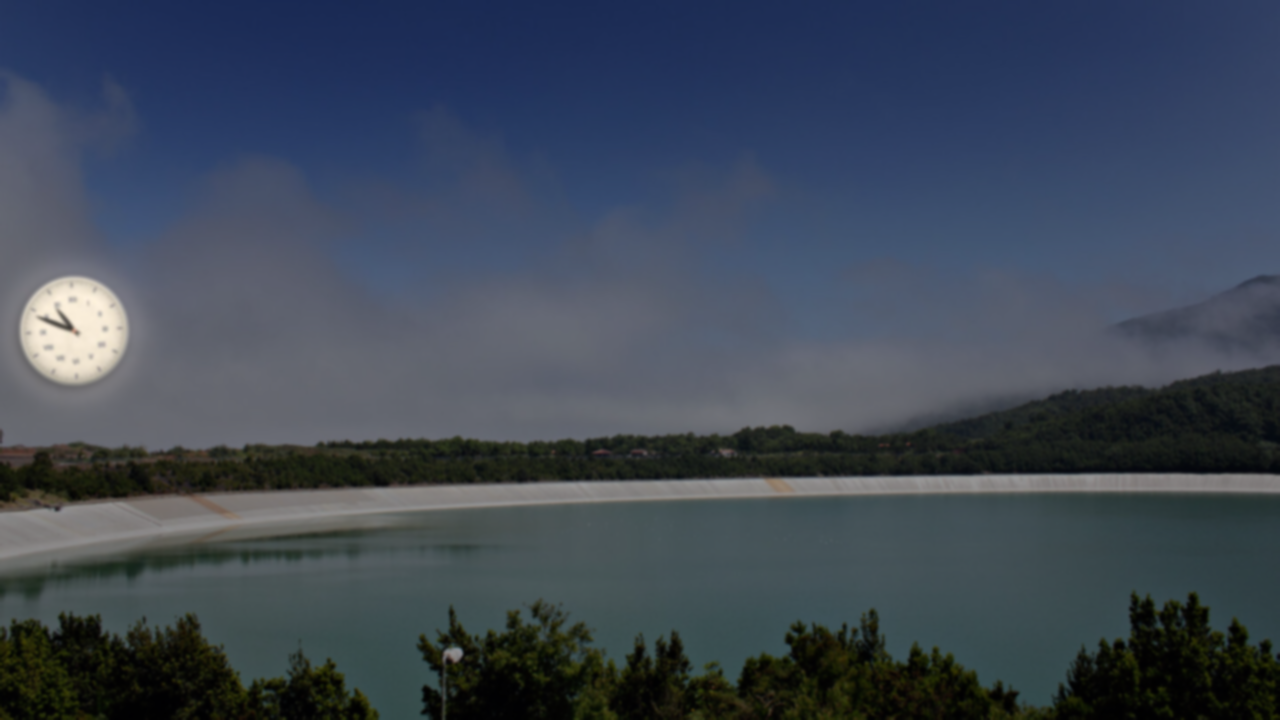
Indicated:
10.49
